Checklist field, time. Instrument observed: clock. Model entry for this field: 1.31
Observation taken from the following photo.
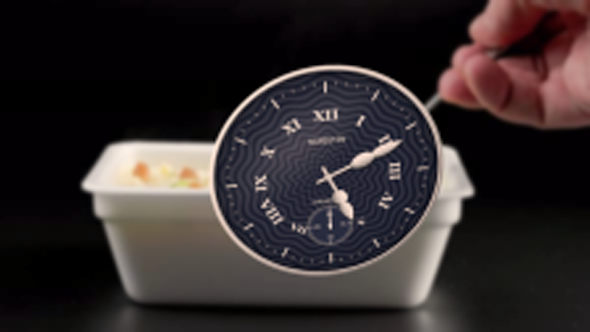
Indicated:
5.11
